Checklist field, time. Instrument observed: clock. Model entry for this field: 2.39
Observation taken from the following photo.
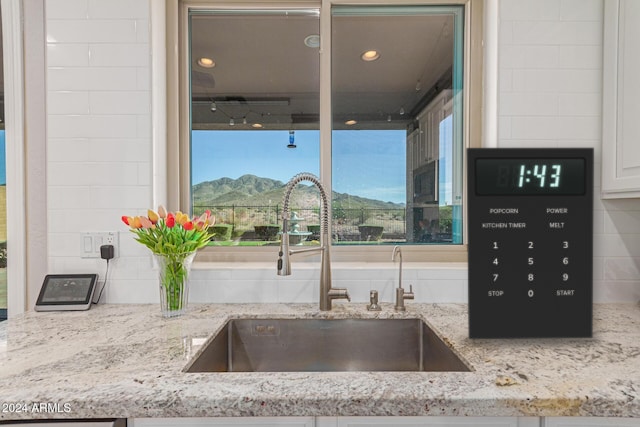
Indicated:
1.43
